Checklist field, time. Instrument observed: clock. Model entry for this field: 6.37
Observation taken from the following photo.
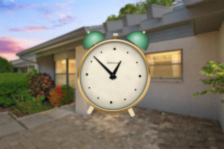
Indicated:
12.52
